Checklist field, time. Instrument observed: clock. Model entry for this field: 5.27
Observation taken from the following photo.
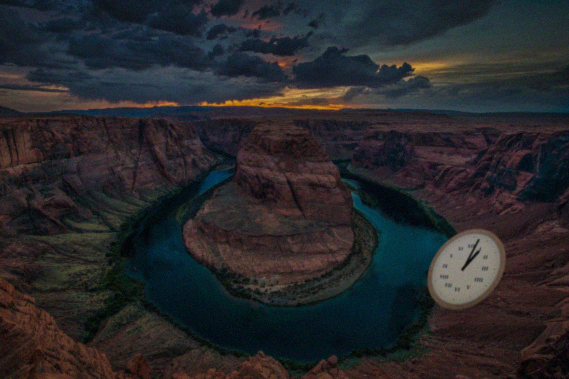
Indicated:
1.02
